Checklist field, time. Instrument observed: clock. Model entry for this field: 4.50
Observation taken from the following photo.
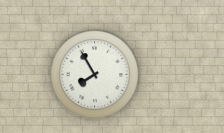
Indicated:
7.55
